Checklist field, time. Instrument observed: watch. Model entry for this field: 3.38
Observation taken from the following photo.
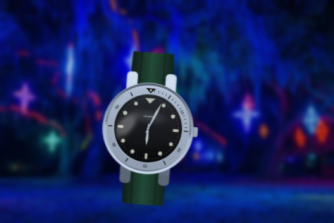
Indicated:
6.04
